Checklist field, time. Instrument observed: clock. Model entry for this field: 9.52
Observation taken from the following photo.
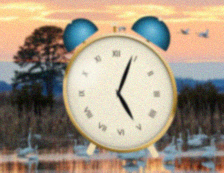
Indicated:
5.04
